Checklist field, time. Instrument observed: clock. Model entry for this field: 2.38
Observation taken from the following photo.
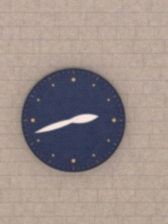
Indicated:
2.42
